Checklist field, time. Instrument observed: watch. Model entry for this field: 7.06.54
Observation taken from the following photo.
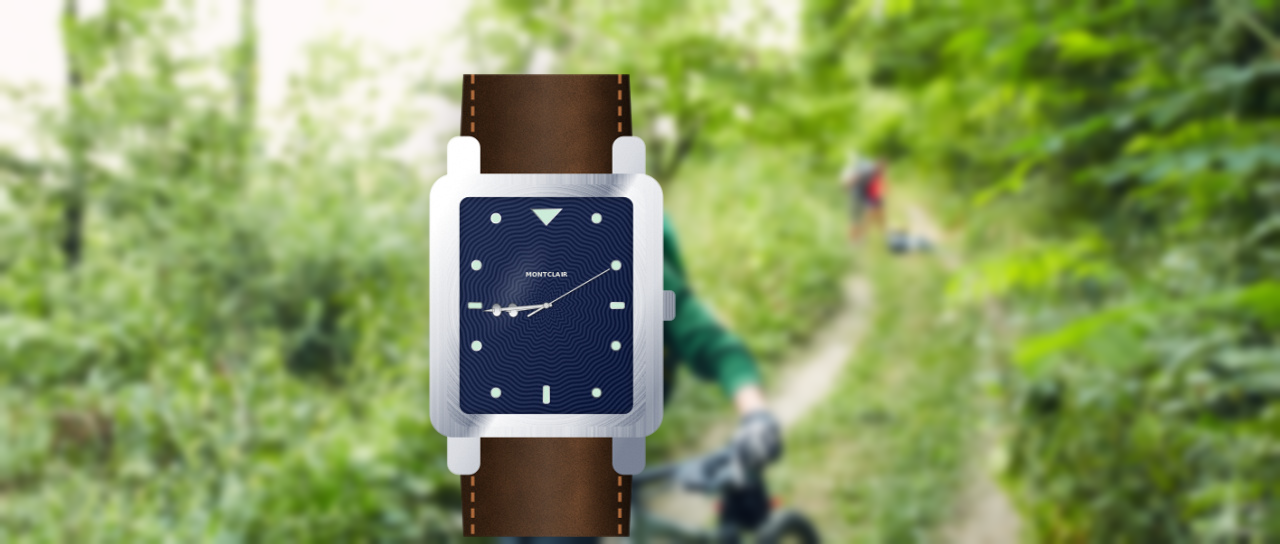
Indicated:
8.44.10
